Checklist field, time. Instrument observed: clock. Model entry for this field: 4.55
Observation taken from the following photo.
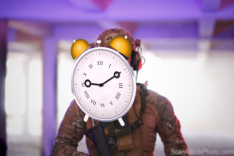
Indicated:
9.10
